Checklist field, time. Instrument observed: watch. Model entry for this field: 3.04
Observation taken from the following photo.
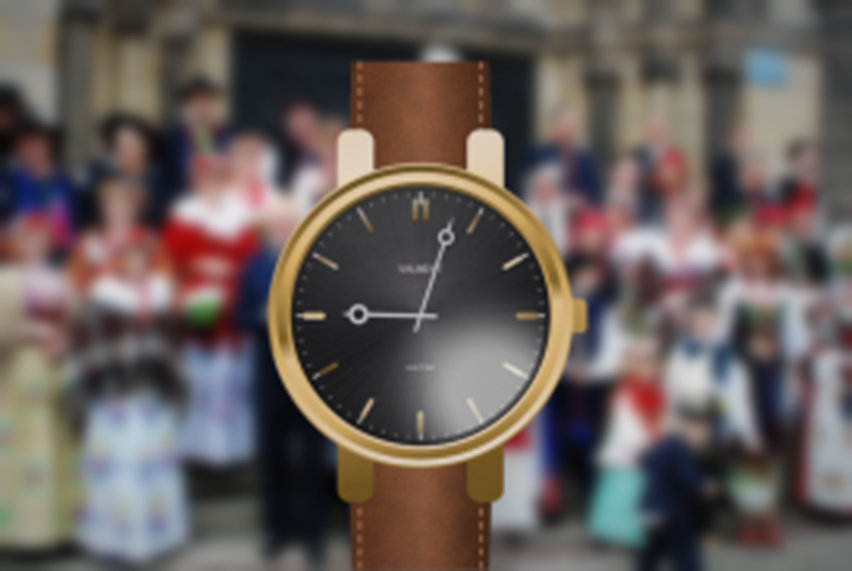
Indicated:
9.03
